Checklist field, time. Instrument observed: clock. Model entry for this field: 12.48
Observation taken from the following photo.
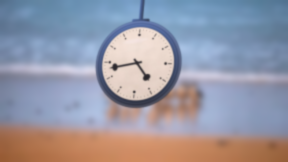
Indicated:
4.43
